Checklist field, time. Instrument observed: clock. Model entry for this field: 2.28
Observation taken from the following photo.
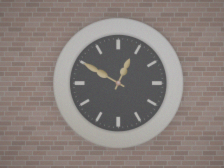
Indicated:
12.50
